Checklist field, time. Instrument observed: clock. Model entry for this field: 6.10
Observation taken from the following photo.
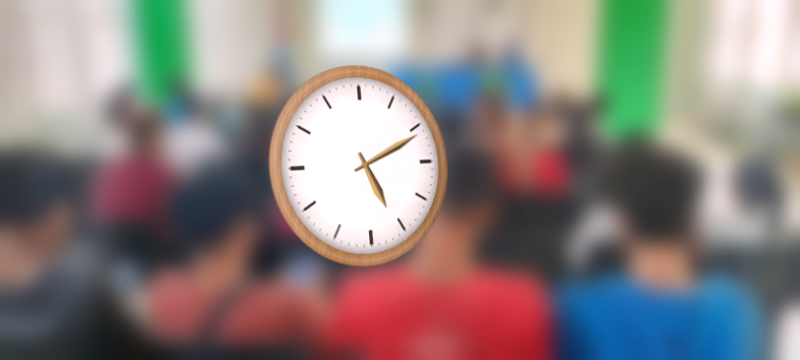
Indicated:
5.11
